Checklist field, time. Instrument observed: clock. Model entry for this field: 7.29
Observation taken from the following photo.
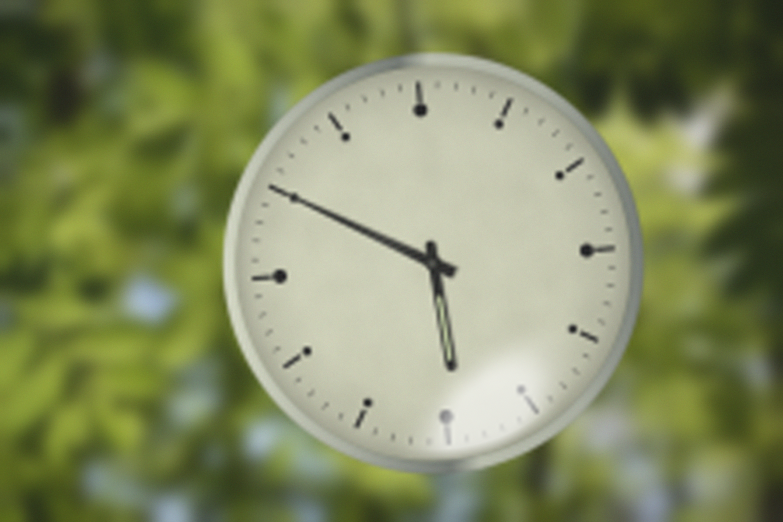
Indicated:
5.50
